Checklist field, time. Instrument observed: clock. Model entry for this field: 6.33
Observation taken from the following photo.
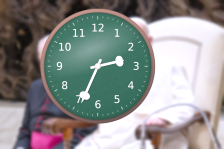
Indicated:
2.34
